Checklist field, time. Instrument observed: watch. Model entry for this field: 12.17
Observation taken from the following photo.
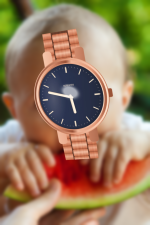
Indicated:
5.48
